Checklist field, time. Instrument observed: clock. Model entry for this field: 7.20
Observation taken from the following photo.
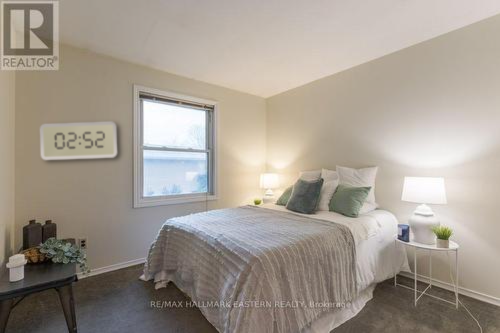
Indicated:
2.52
